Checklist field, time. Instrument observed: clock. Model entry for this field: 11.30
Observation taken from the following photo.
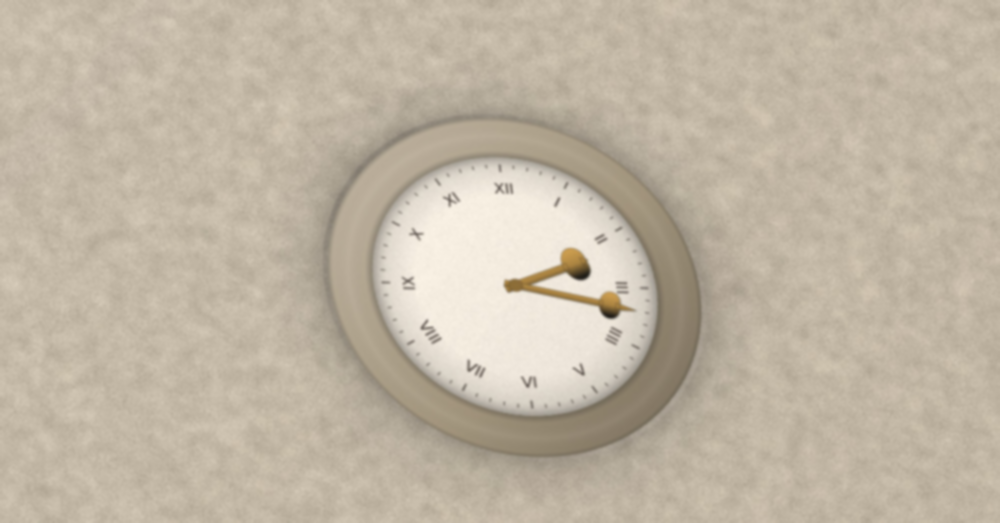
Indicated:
2.17
